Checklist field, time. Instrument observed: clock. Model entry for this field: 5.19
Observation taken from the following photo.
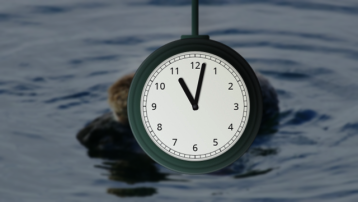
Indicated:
11.02
